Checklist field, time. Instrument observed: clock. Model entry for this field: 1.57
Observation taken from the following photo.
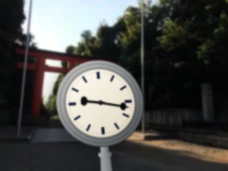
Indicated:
9.17
